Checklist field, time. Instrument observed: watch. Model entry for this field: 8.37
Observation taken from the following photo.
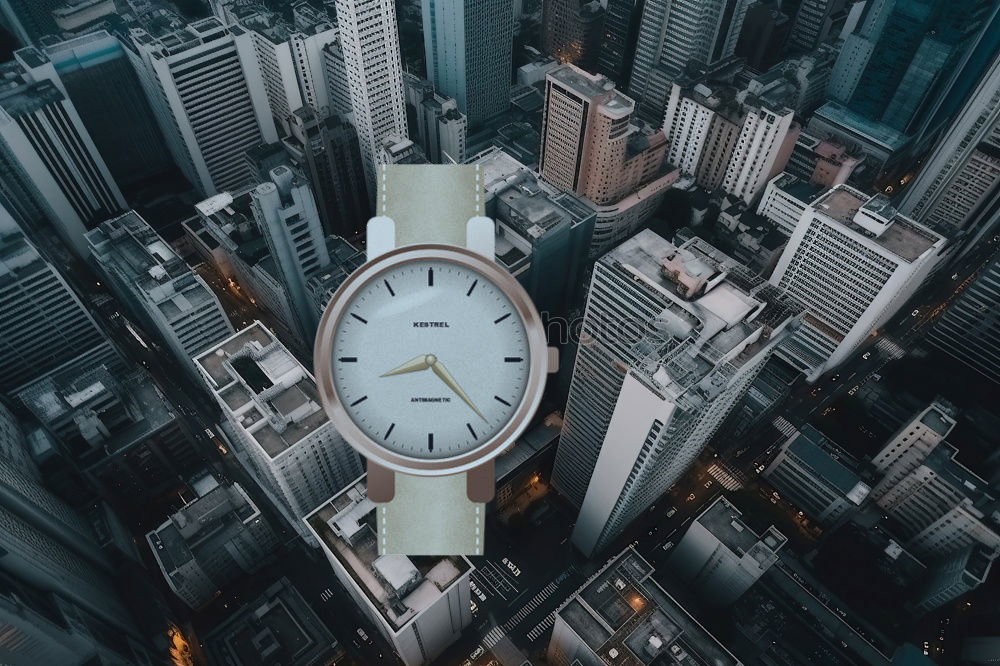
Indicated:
8.23
